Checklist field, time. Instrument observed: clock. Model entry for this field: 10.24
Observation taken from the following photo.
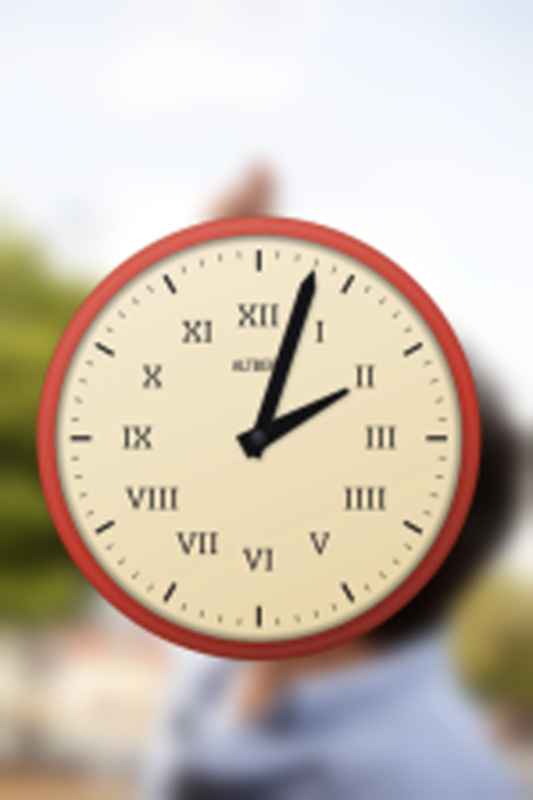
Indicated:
2.03
